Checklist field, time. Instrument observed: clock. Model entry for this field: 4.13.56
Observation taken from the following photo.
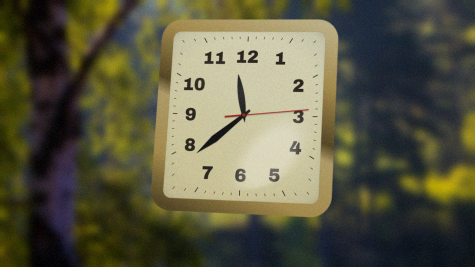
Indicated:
11.38.14
